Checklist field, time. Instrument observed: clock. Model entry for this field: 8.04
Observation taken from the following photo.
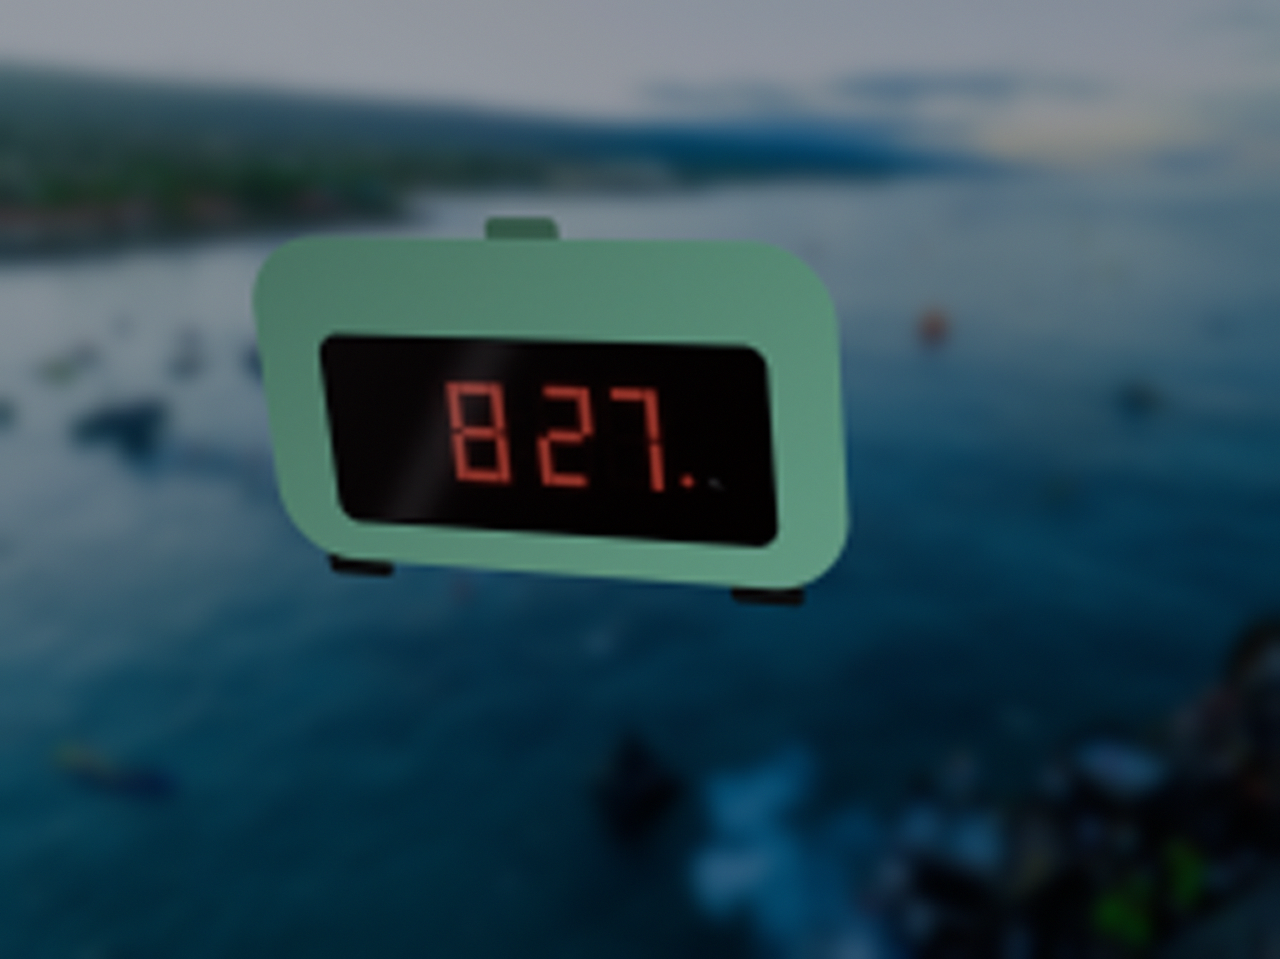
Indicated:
8.27
